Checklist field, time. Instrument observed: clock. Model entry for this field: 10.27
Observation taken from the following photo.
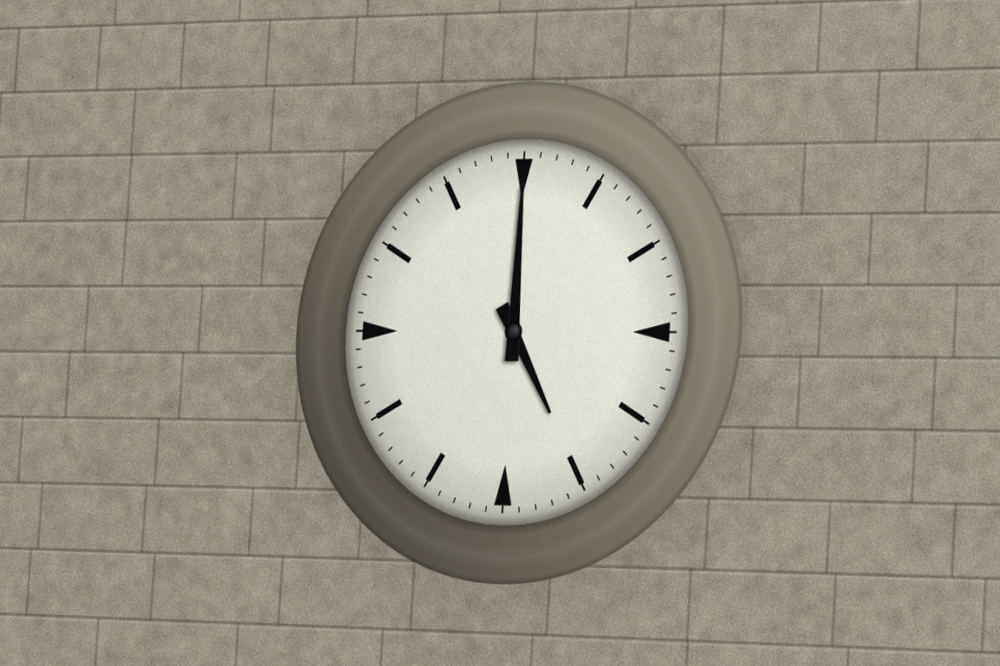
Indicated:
5.00
